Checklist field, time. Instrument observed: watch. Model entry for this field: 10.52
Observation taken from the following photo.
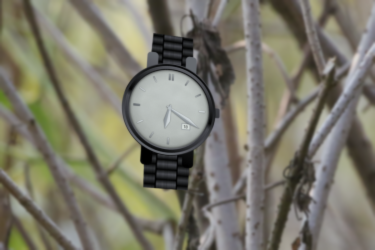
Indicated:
6.20
